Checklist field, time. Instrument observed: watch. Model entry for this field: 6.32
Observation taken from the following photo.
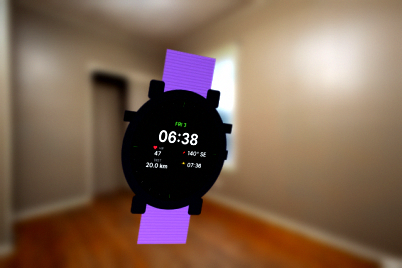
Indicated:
6.38
